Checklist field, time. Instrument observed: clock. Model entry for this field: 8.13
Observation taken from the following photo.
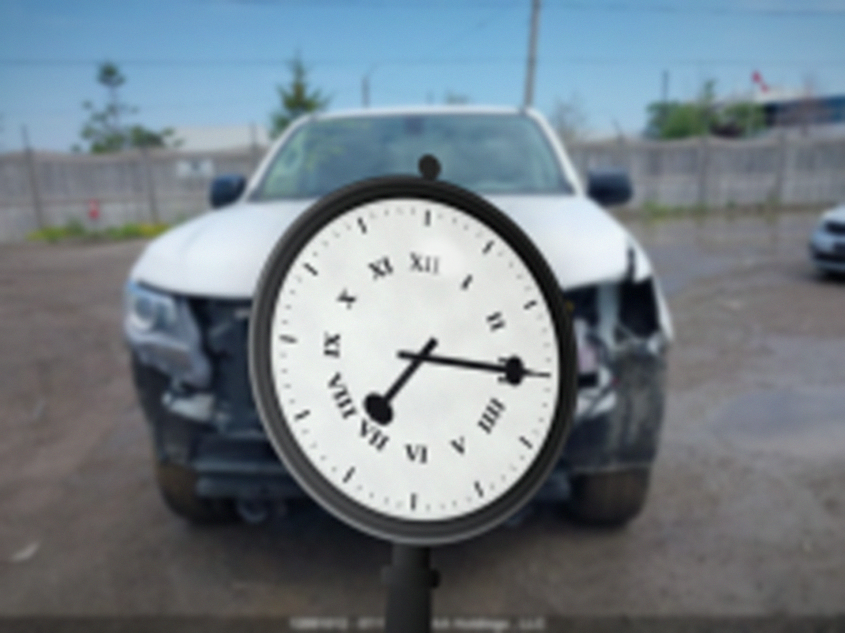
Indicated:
7.15
